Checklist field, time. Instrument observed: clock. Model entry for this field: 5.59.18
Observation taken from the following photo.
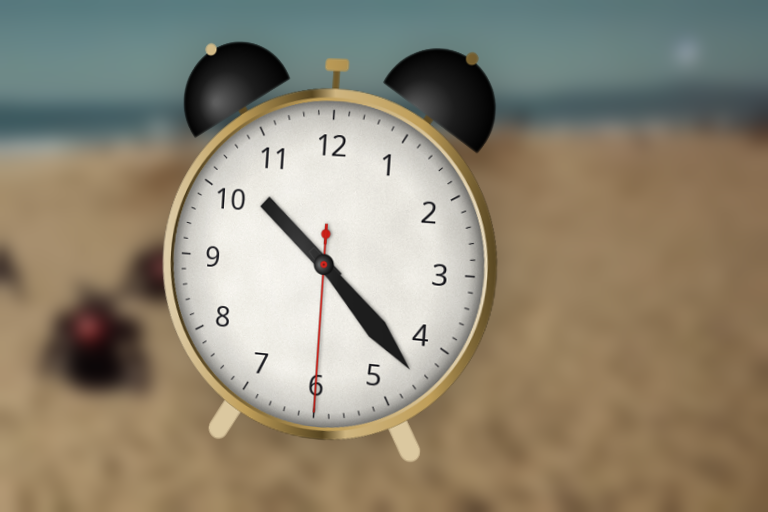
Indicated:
10.22.30
